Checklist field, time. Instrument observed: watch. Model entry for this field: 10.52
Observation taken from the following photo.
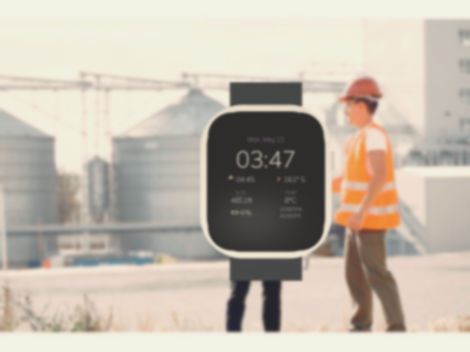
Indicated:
3.47
